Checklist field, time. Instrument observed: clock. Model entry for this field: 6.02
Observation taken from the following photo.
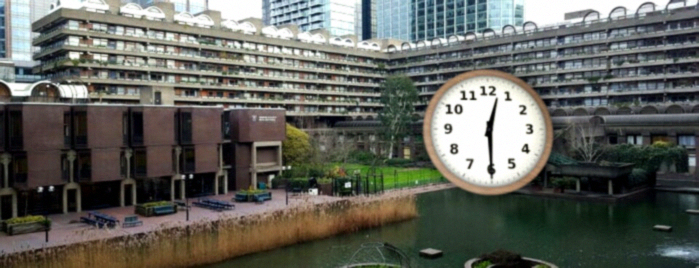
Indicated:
12.30
